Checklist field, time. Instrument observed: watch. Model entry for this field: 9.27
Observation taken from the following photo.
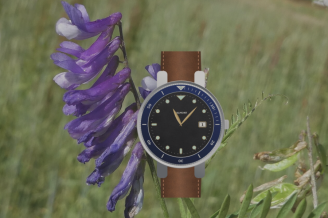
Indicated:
11.07
